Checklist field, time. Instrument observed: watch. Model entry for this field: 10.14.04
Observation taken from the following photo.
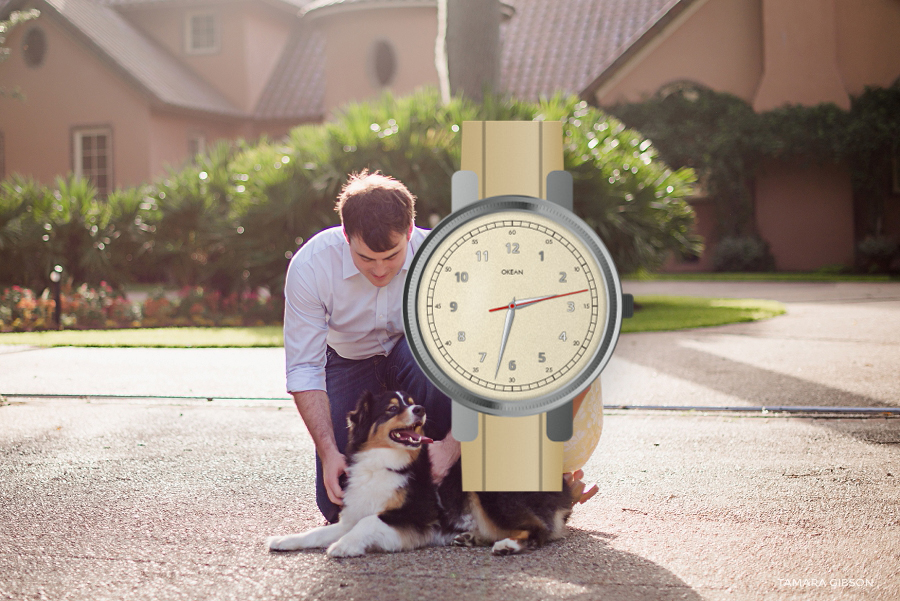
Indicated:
2.32.13
